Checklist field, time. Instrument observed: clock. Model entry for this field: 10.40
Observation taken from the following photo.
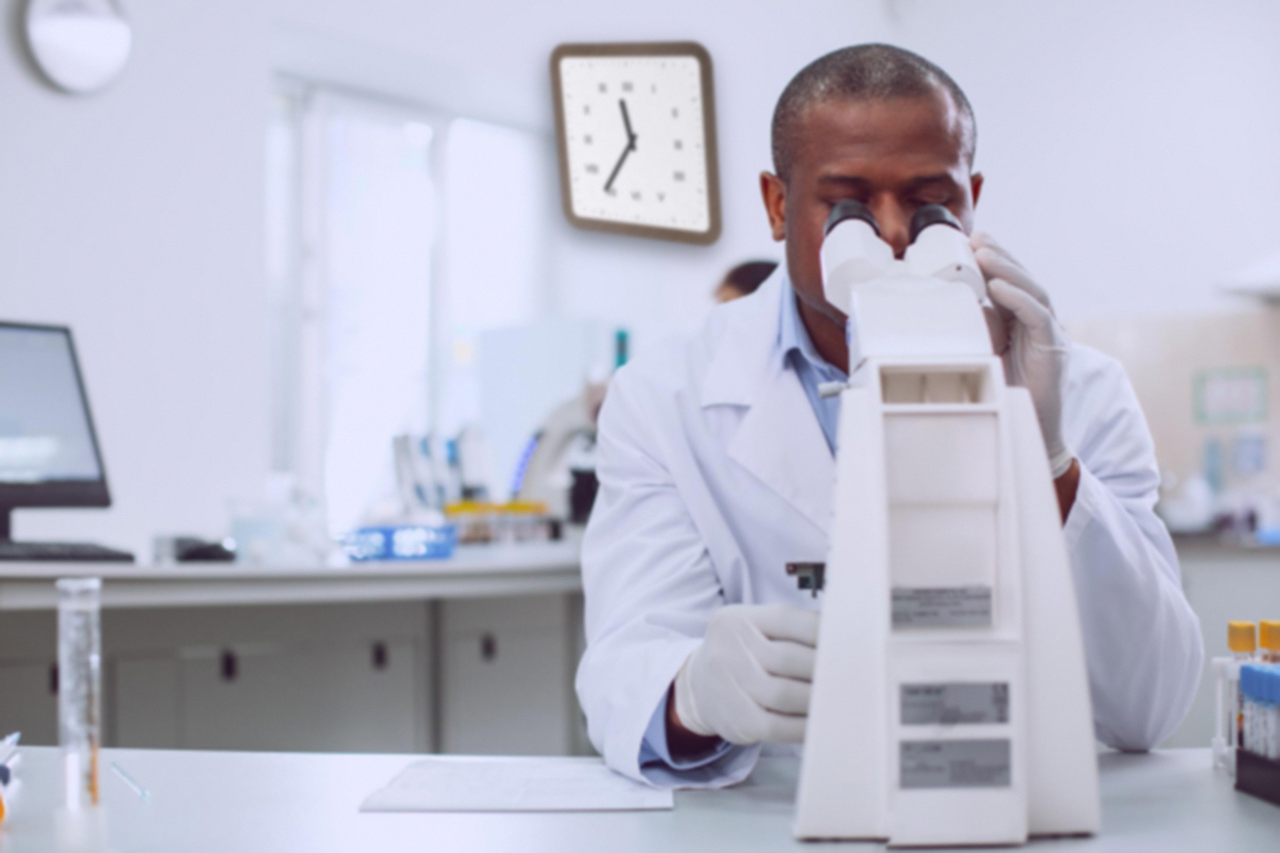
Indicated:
11.36
